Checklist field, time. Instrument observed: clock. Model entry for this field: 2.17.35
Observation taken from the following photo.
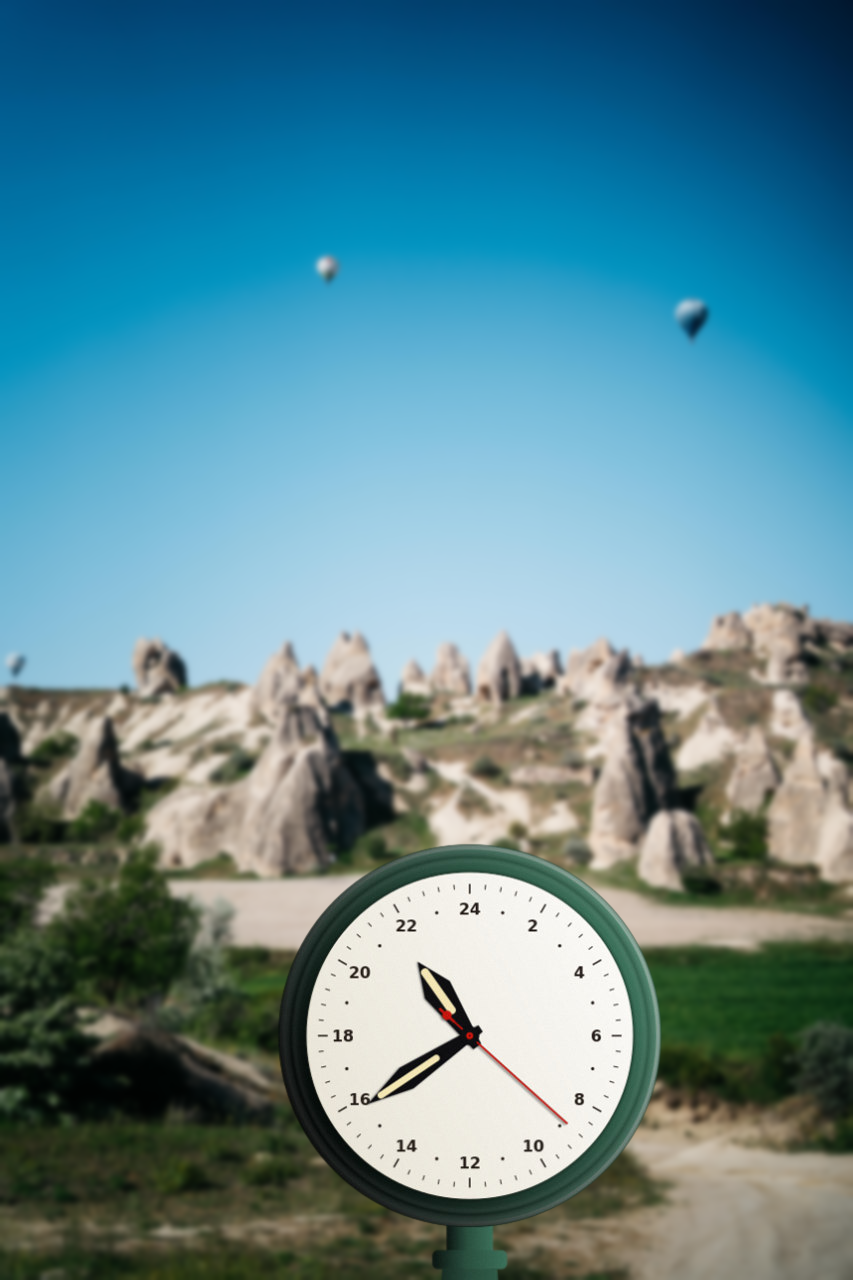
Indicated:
21.39.22
